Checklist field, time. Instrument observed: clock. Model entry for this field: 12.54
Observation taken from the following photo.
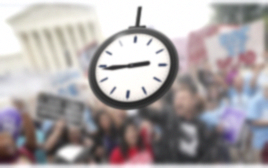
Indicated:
2.44
